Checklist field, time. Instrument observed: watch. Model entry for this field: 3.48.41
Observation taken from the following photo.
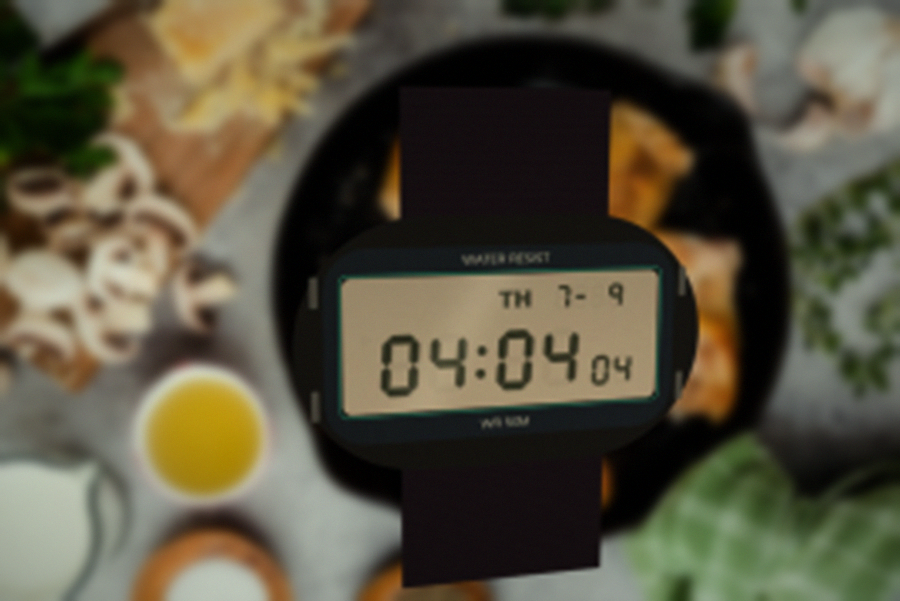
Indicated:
4.04.04
